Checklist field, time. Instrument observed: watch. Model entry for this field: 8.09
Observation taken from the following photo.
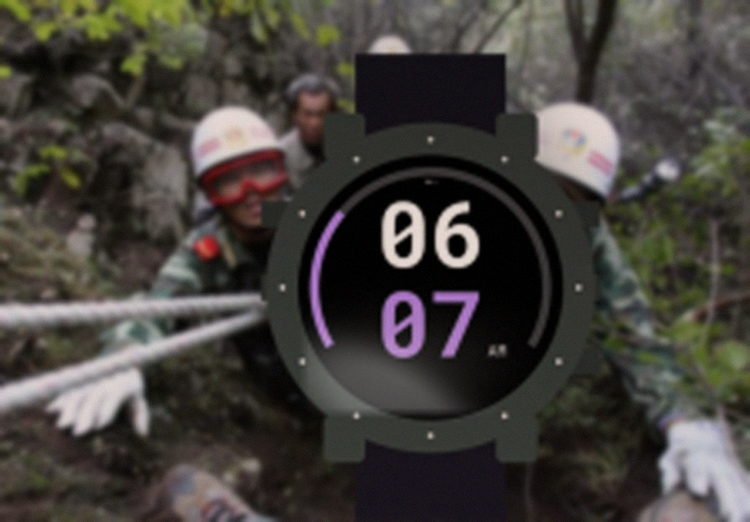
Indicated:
6.07
